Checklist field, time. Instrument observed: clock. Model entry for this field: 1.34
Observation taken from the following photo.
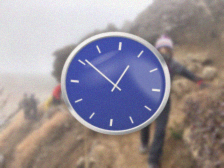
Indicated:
12.51
